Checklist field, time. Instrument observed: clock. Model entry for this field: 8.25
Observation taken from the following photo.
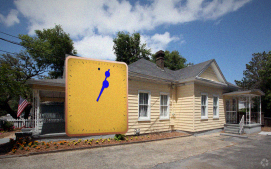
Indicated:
1.04
